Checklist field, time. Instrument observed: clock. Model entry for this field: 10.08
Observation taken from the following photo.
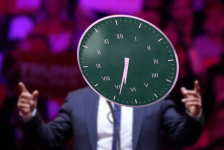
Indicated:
6.34
